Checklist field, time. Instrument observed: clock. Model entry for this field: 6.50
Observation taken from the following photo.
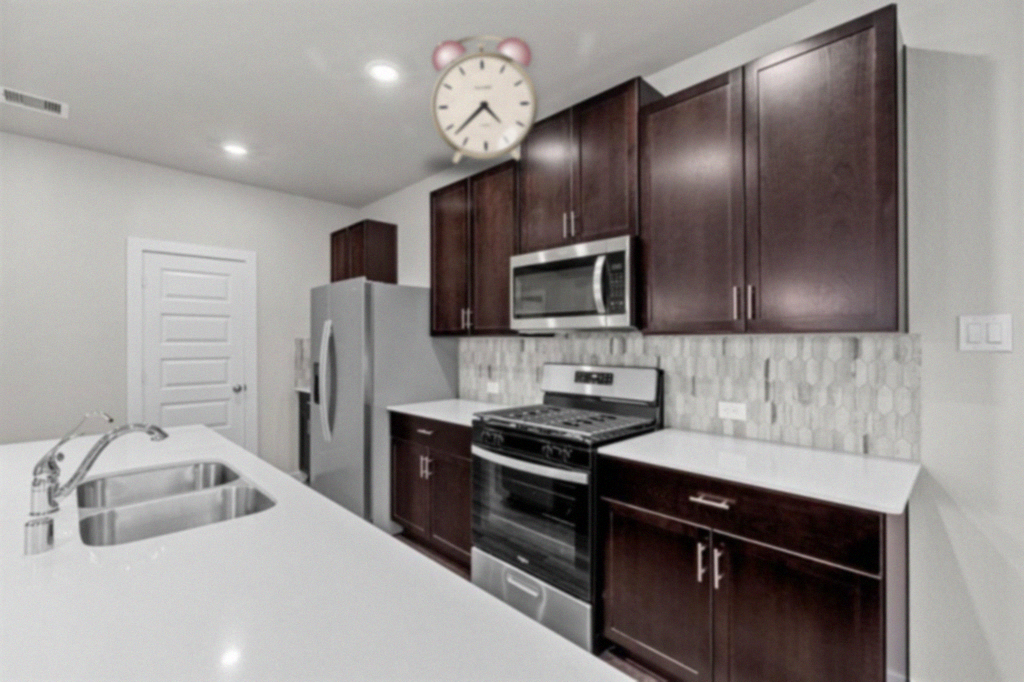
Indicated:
4.38
